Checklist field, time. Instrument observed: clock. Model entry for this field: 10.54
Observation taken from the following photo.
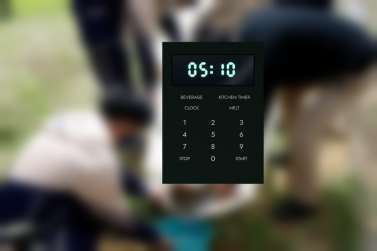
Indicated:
5.10
